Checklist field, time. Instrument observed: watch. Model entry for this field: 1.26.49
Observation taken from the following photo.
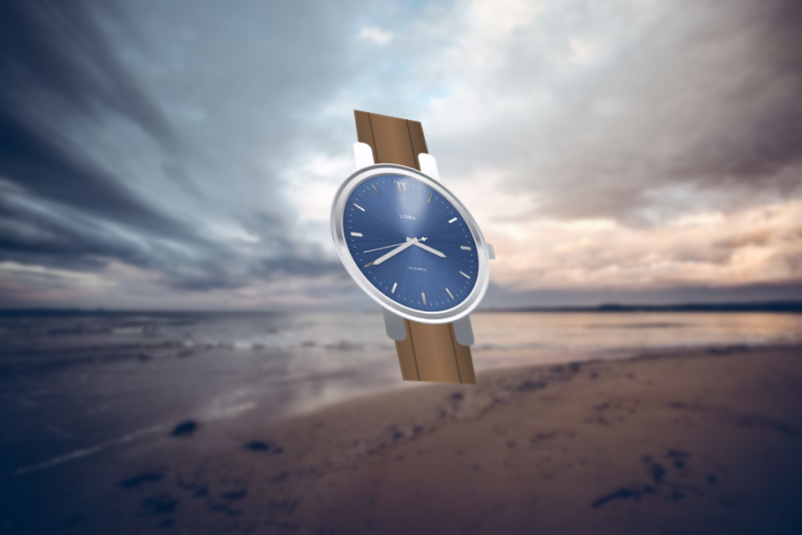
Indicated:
3.39.42
